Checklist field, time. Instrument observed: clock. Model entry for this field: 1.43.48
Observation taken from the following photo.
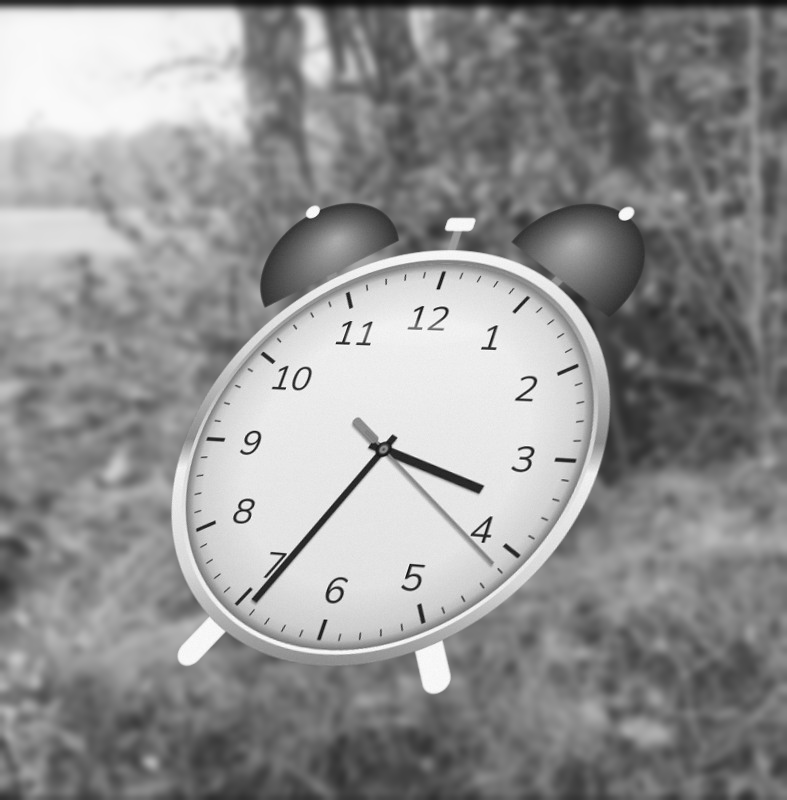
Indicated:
3.34.21
